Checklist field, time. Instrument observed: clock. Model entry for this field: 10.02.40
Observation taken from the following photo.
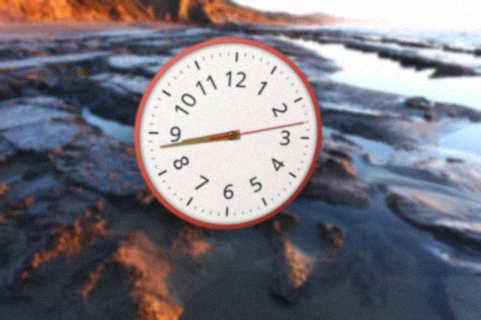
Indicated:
8.43.13
